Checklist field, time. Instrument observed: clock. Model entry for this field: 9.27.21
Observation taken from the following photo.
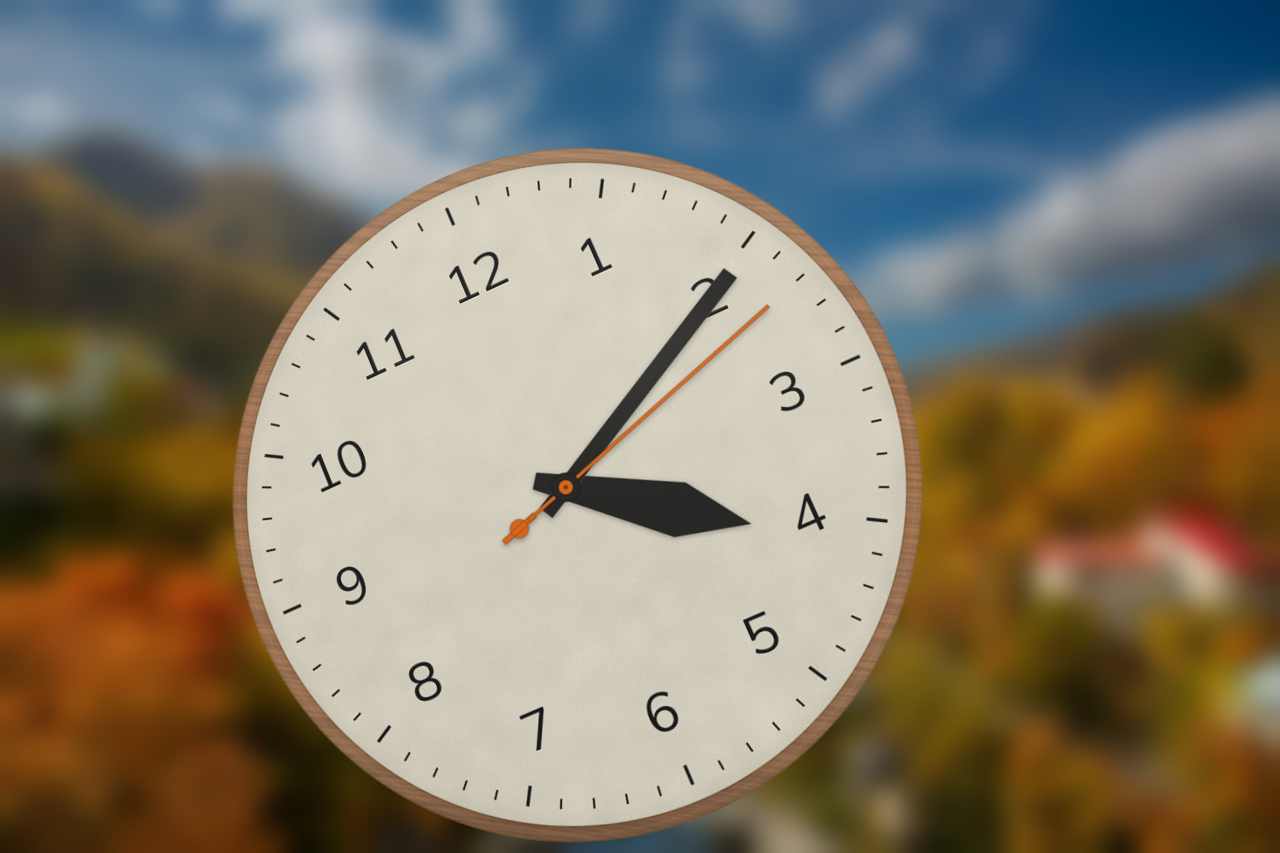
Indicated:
4.10.12
